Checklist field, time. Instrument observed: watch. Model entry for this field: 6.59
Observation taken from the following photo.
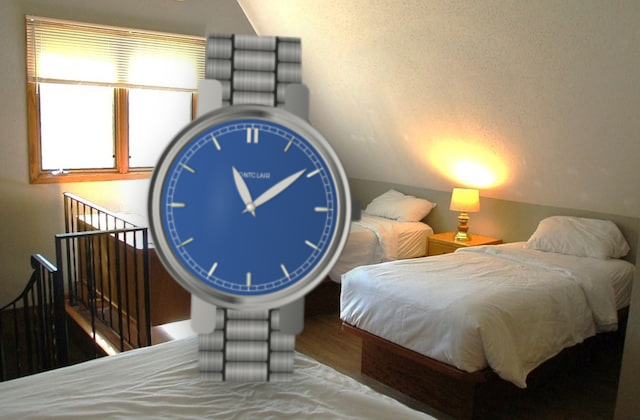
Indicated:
11.09
